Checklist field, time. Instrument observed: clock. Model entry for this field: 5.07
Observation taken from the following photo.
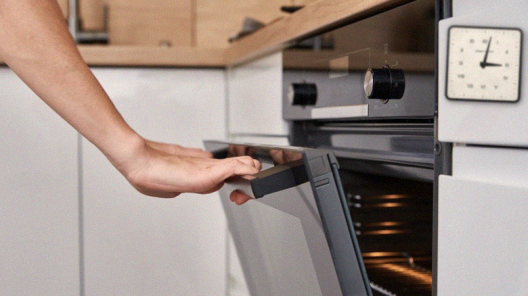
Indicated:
3.02
